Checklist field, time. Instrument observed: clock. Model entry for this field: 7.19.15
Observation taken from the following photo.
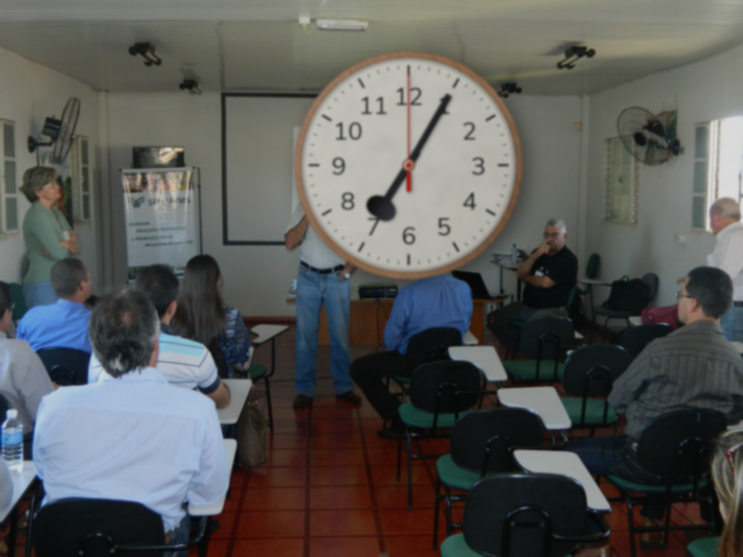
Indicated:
7.05.00
